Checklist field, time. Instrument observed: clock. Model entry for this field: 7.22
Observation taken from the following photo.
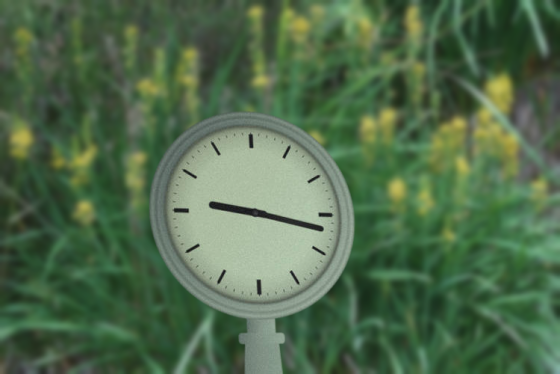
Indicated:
9.17
